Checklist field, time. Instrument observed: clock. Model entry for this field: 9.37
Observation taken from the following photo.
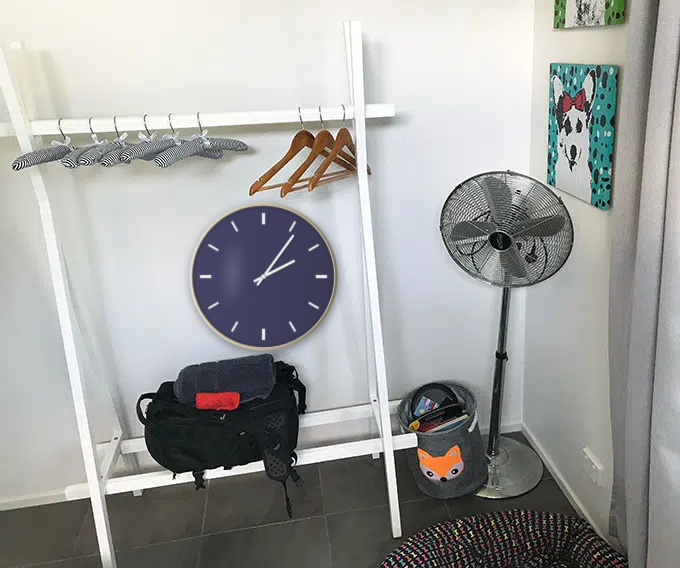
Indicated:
2.06
